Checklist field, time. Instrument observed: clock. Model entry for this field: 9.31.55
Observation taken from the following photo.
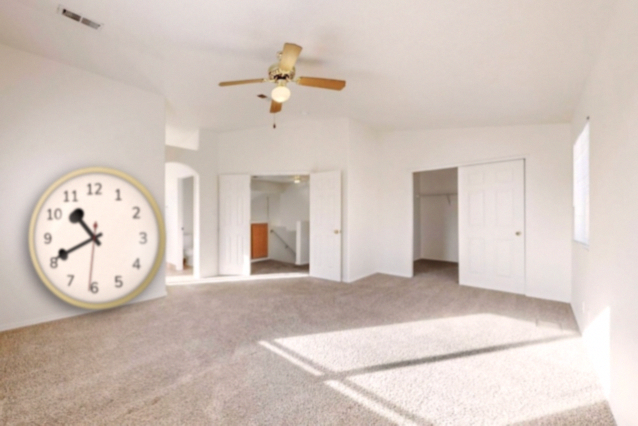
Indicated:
10.40.31
